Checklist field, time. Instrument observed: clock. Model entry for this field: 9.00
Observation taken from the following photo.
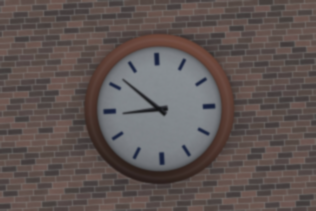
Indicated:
8.52
